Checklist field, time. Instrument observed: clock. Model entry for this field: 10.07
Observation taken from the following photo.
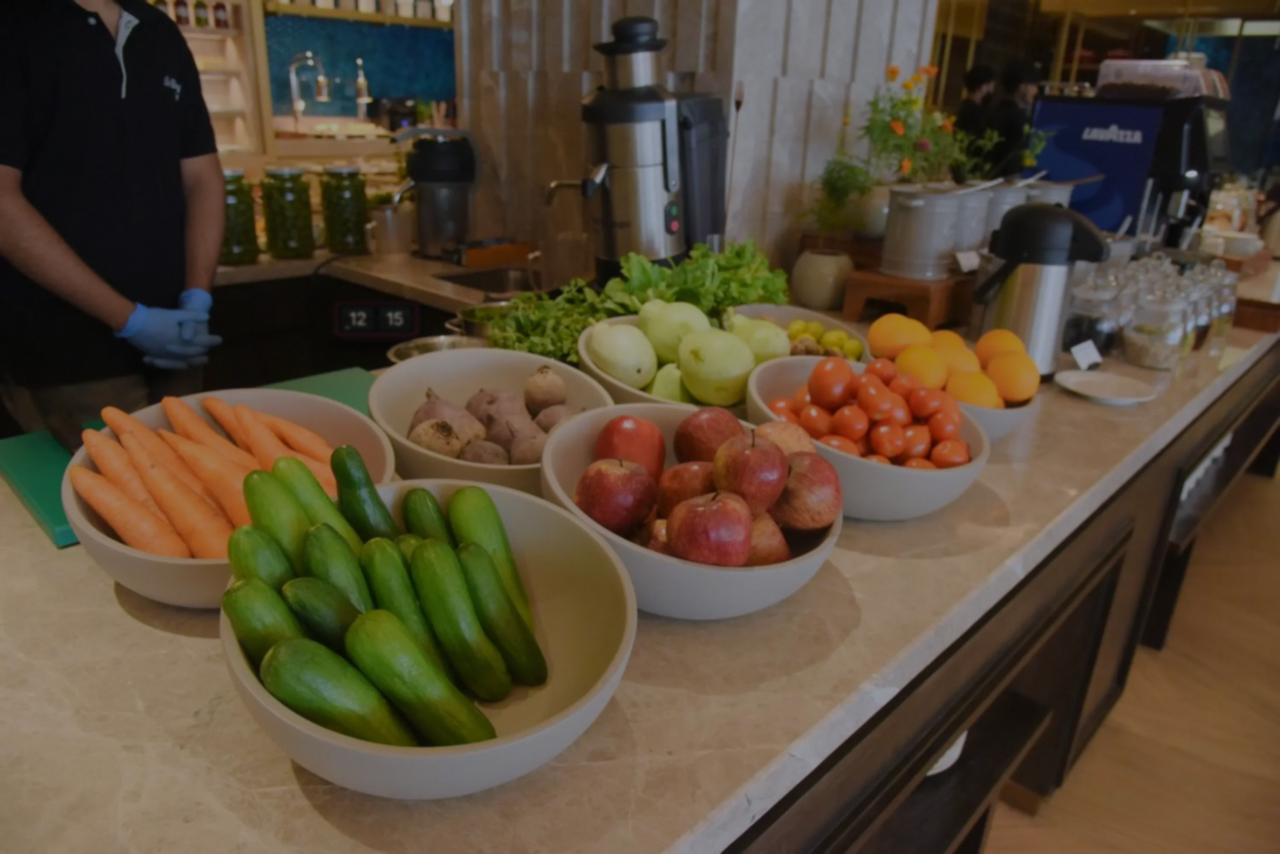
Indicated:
12.15
